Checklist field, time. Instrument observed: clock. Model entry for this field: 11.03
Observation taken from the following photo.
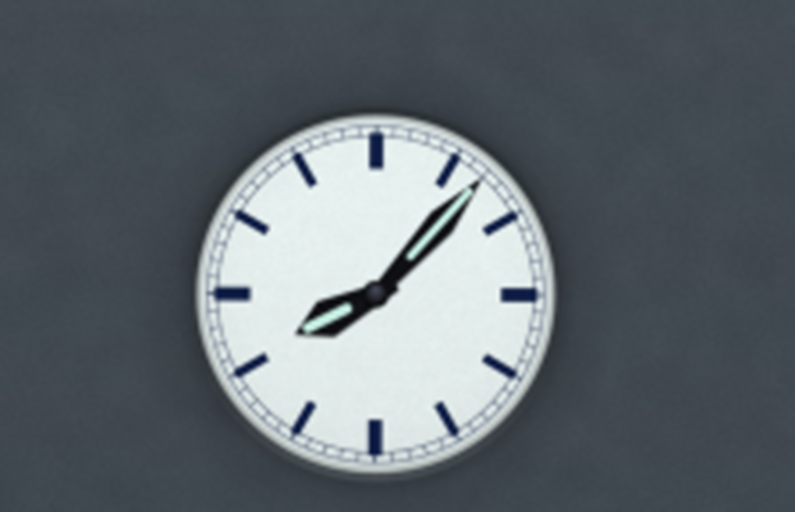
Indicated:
8.07
